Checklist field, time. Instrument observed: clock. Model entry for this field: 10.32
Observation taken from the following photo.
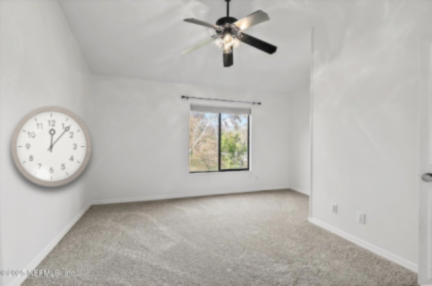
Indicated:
12.07
